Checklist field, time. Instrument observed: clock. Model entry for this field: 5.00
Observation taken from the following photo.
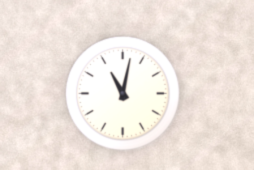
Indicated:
11.02
